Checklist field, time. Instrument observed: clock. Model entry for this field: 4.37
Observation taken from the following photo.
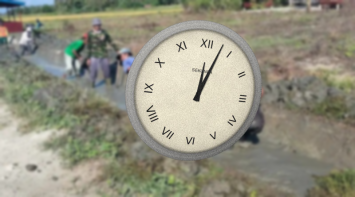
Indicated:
12.03
